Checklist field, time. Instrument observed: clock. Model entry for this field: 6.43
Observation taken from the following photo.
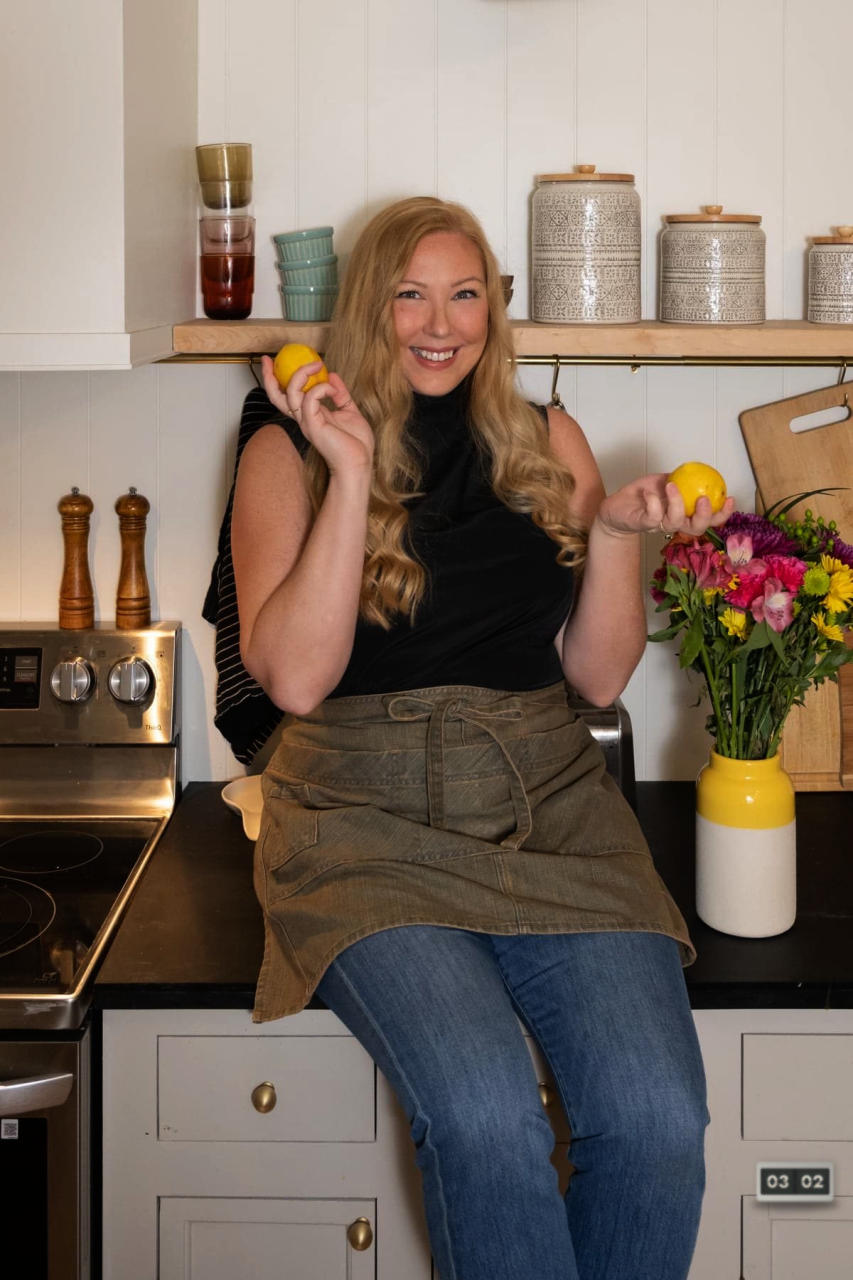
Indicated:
3.02
